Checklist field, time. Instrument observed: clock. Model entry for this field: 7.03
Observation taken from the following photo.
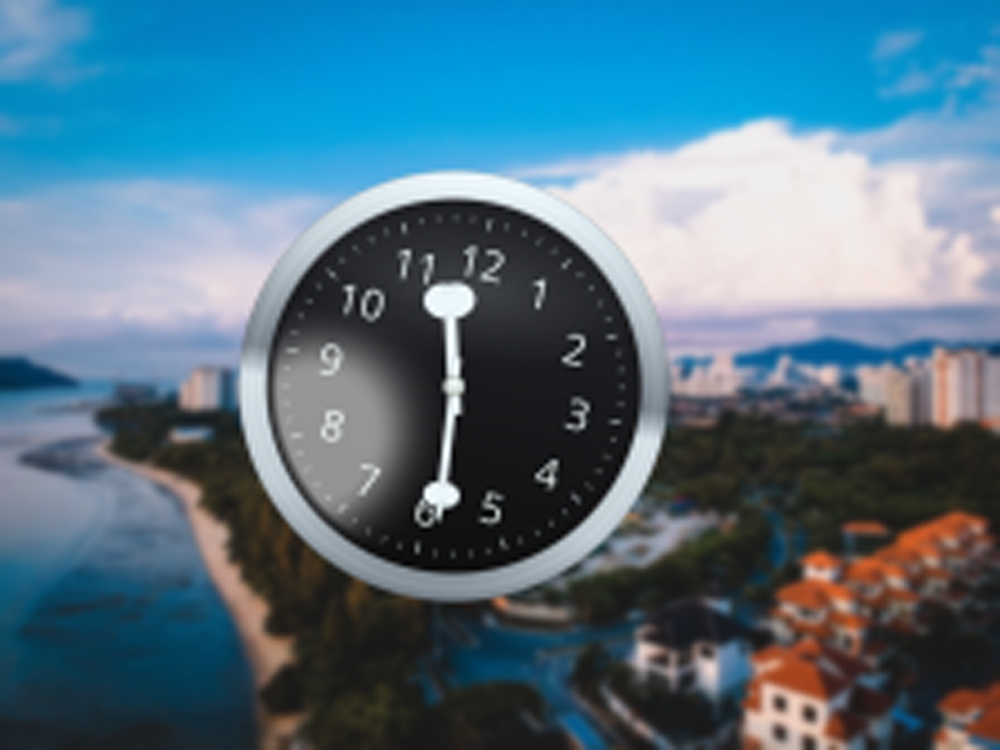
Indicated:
11.29
